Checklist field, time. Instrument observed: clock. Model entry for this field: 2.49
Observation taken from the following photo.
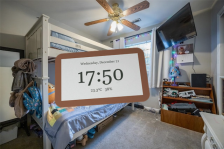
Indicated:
17.50
